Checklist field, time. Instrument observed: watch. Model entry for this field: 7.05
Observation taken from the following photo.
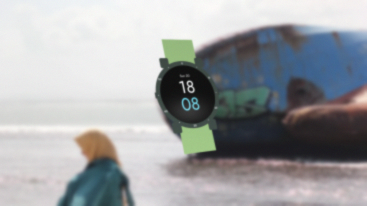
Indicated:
18.08
